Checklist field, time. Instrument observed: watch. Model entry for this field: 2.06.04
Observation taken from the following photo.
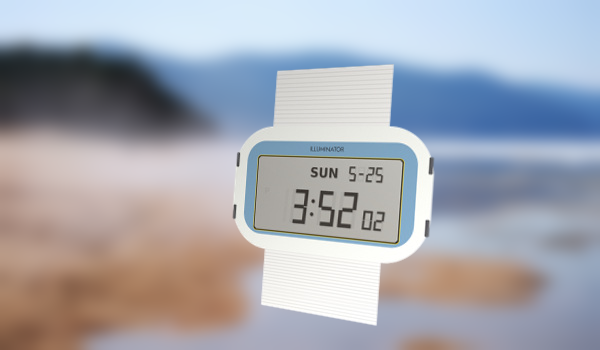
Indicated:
3.52.02
